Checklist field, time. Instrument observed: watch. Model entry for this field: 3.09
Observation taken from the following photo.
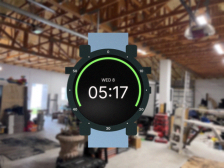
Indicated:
5.17
